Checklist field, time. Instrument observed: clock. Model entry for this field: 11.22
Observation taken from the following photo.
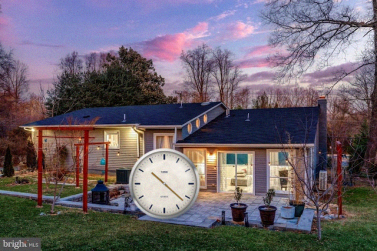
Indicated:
10.22
